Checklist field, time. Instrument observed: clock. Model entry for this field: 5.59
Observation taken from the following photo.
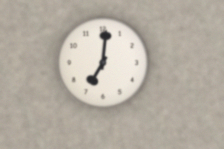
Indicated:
7.01
